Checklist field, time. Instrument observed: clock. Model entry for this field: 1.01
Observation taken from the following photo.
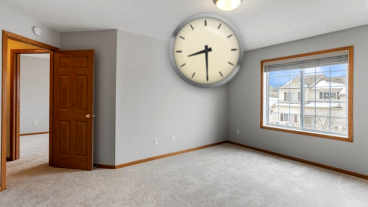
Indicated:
8.30
